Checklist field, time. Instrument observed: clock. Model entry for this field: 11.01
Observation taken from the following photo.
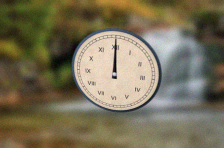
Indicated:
12.00
